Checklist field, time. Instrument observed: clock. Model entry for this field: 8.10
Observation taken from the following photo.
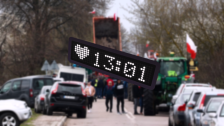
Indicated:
13.01
